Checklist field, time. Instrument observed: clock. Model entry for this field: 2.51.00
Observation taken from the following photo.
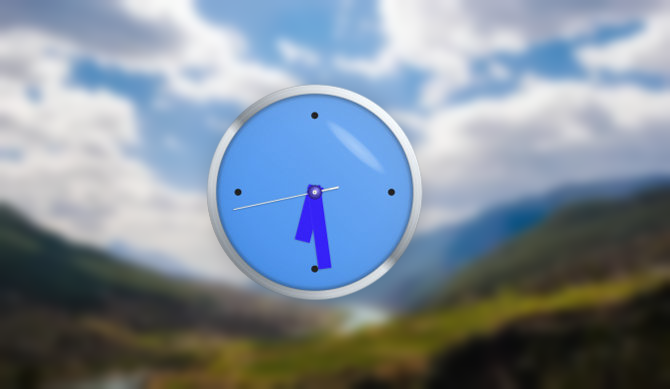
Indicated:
6.28.43
